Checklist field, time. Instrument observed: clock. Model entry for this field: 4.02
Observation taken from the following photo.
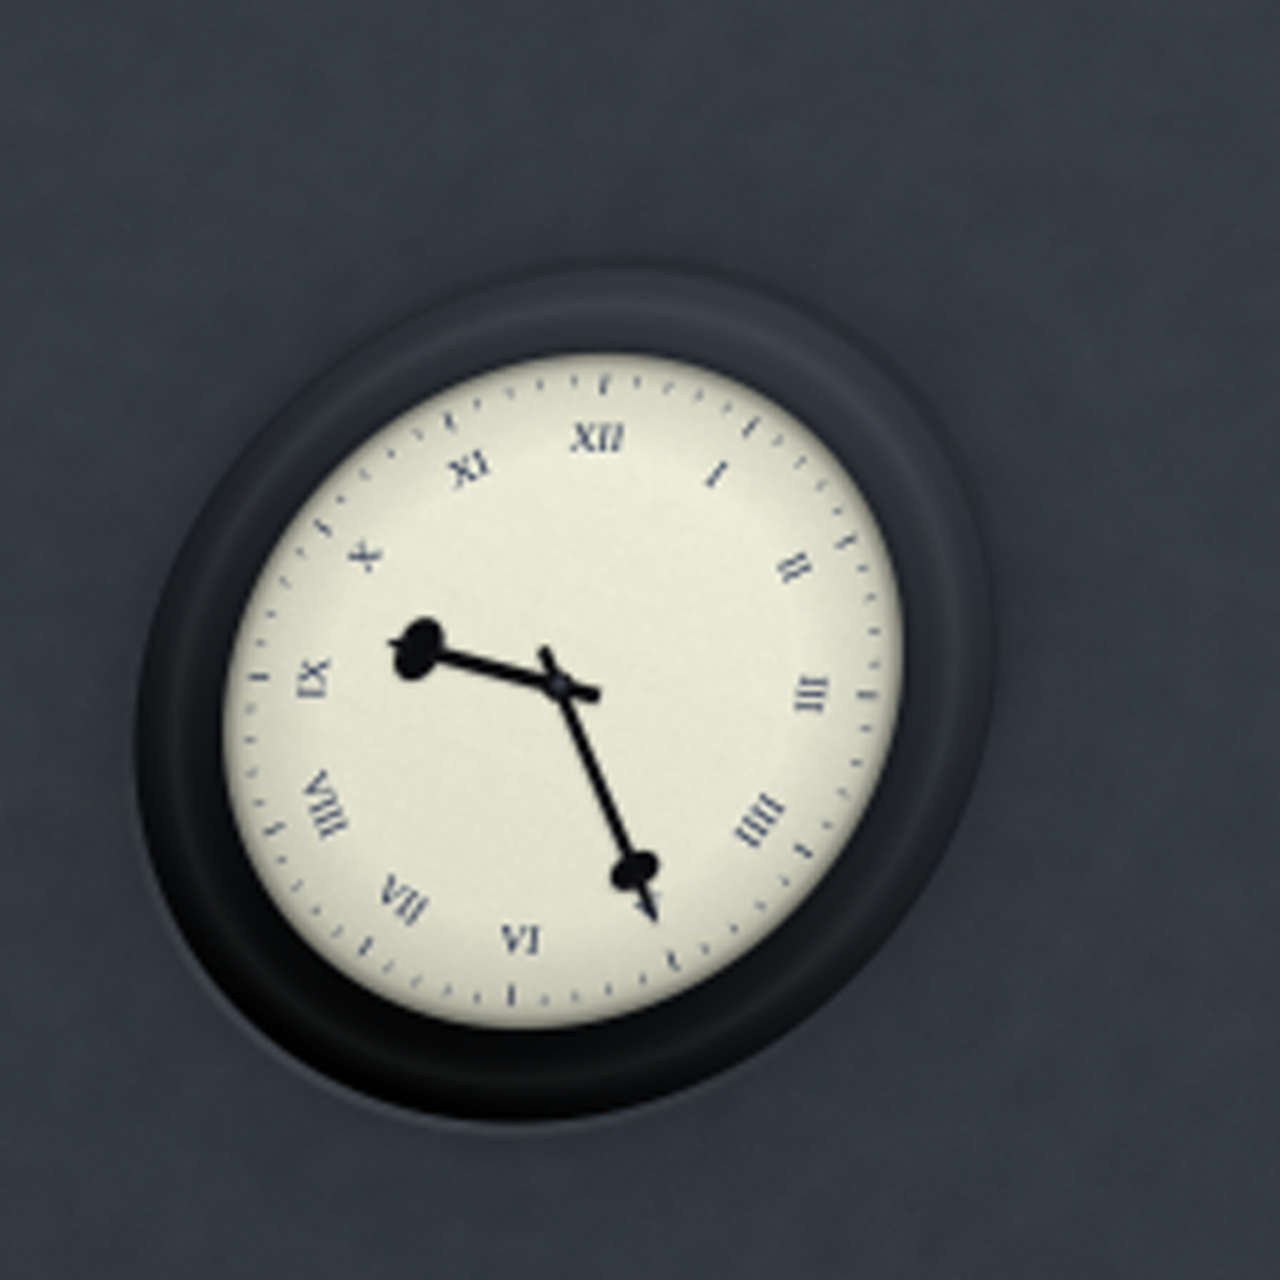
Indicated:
9.25
